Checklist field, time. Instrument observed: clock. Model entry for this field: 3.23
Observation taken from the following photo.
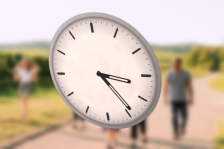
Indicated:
3.24
